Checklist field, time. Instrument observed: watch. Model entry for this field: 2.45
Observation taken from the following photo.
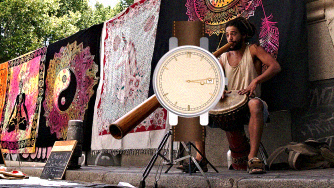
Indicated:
3.14
